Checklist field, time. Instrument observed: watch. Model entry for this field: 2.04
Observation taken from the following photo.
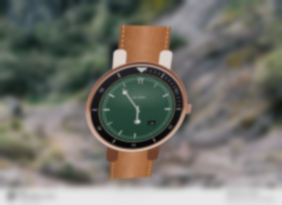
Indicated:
5.54
